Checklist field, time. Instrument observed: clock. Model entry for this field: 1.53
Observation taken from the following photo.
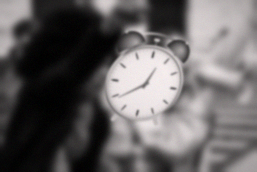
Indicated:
12.39
